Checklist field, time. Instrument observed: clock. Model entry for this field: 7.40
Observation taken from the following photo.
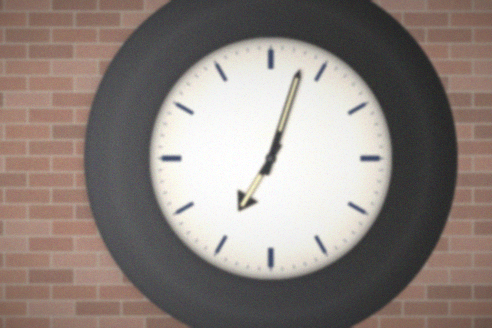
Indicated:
7.03
